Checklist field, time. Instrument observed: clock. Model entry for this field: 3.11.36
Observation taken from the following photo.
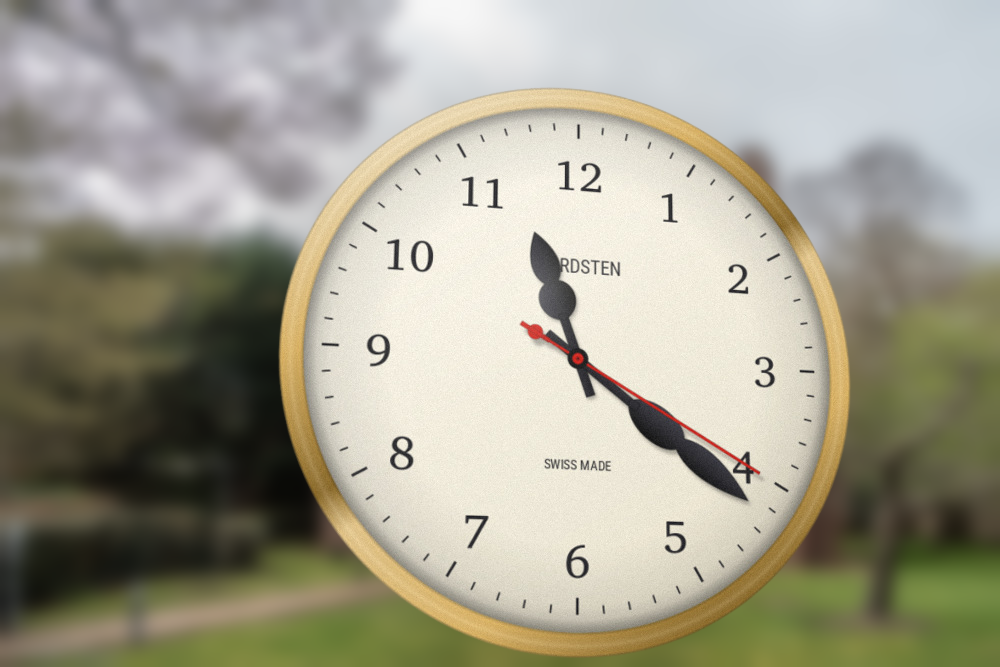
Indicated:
11.21.20
